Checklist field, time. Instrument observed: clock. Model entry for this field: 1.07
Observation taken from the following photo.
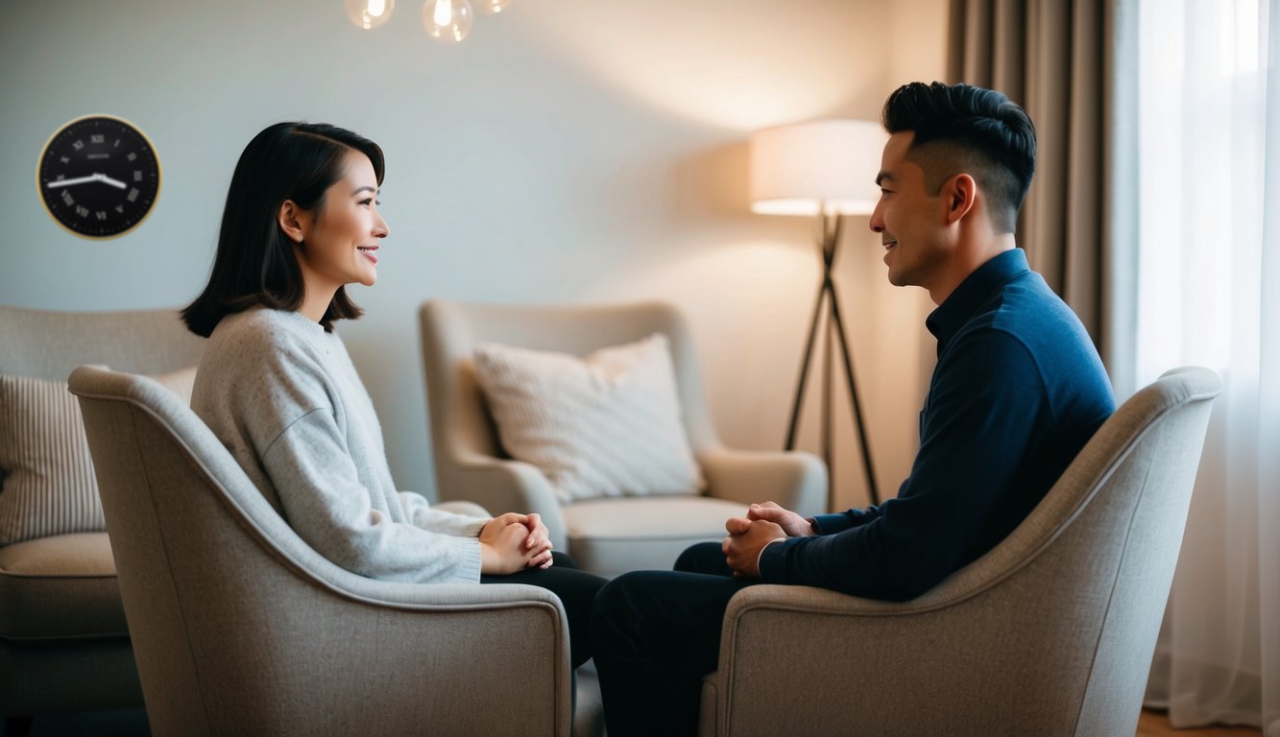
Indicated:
3.44
